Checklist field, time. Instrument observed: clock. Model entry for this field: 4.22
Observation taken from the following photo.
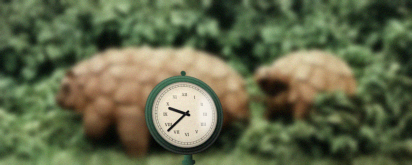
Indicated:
9.38
